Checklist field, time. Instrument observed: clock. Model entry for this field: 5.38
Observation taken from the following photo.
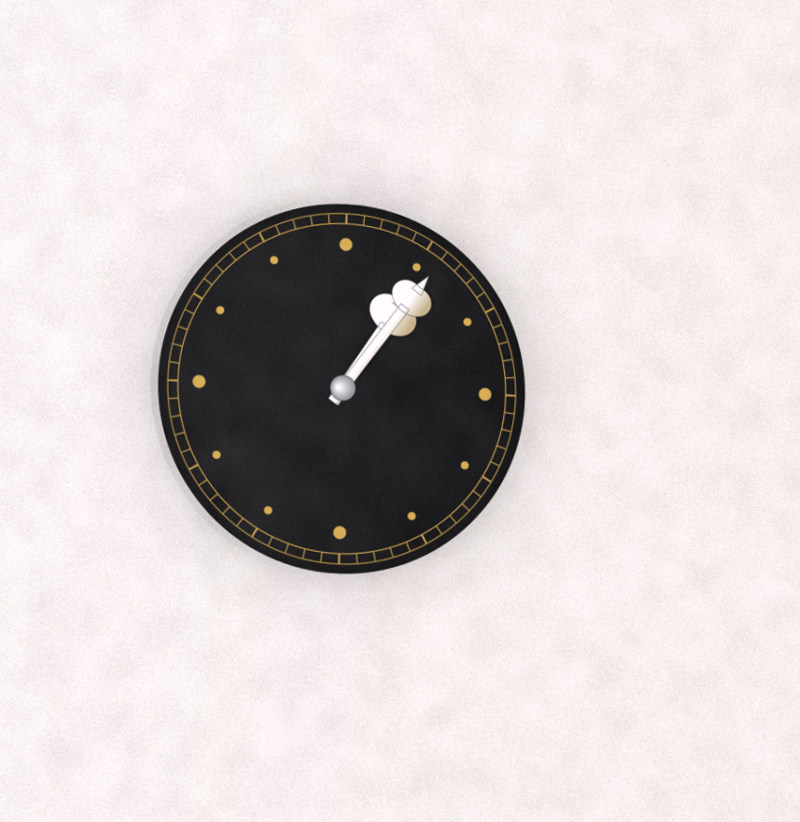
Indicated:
1.06
